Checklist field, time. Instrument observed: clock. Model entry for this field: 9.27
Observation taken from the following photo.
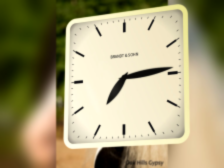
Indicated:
7.14
